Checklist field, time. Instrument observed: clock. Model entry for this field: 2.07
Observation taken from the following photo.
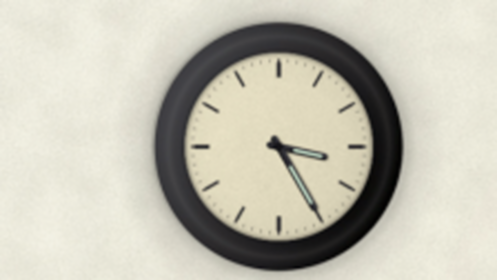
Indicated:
3.25
